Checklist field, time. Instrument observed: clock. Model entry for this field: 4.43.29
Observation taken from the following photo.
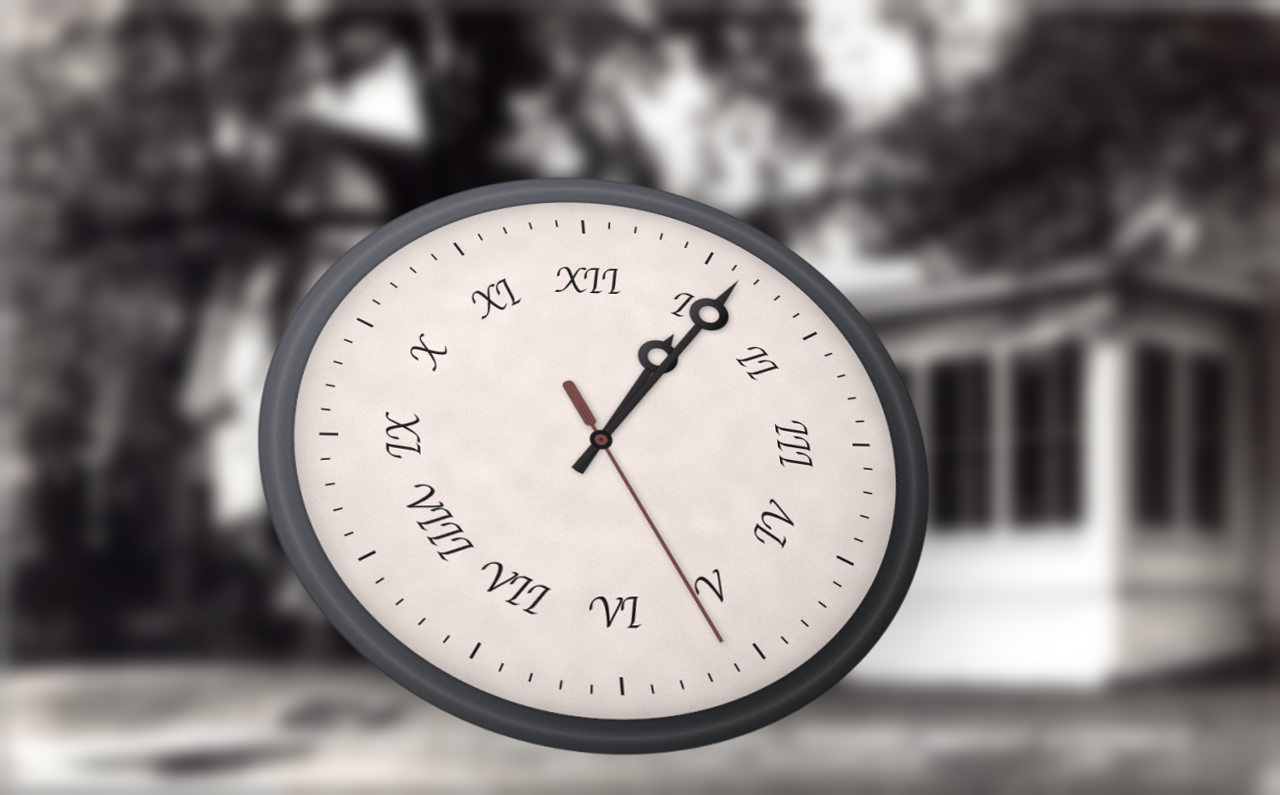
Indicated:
1.06.26
